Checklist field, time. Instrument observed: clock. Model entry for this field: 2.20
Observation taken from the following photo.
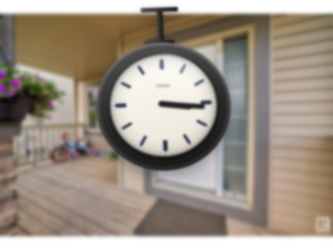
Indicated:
3.16
